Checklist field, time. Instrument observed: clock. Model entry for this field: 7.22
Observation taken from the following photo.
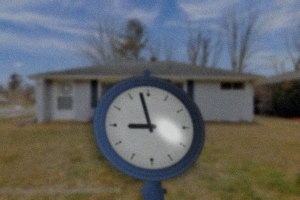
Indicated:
8.58
